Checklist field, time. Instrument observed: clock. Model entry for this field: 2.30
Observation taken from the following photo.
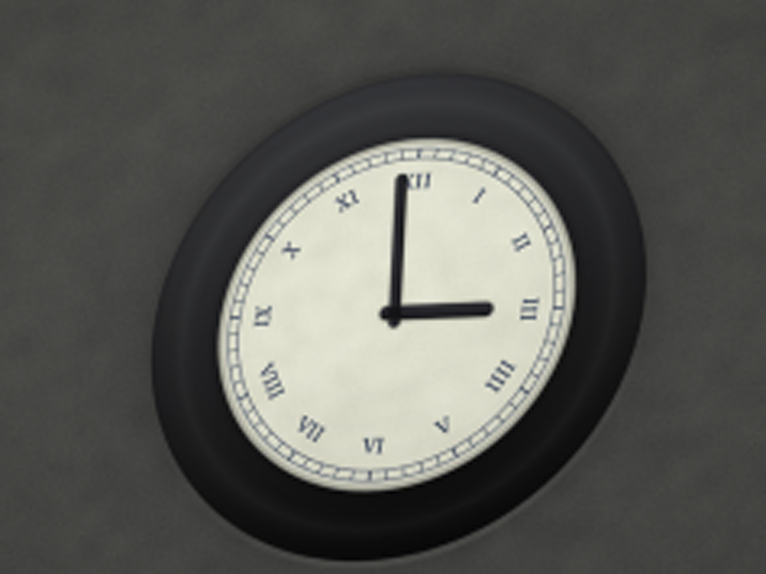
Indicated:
2.59
